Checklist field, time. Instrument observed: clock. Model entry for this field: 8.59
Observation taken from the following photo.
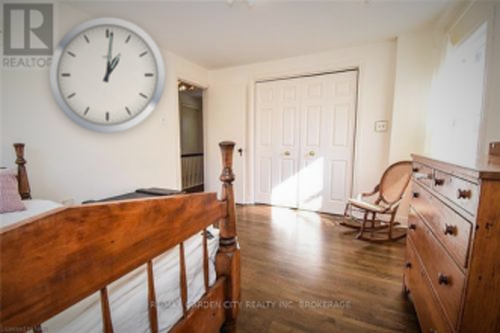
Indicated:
1.01
